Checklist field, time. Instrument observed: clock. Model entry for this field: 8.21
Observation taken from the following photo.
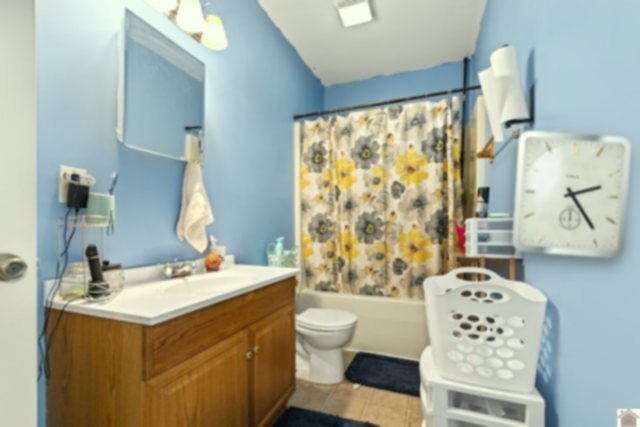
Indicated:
2.24
